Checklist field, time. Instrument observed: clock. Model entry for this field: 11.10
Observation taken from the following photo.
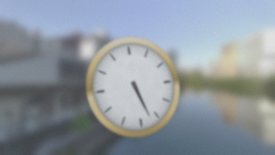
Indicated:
5.27
